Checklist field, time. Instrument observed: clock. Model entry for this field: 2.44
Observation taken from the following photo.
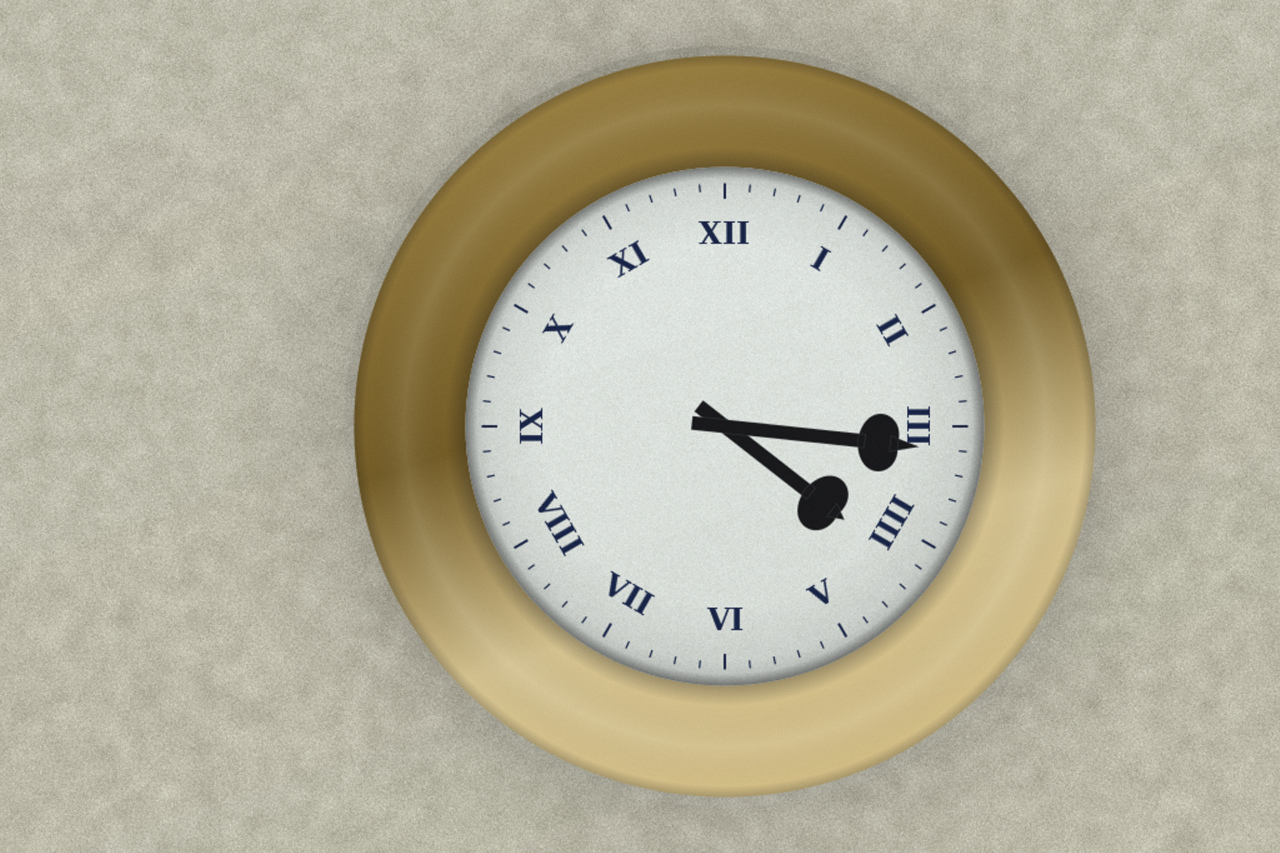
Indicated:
4.16
